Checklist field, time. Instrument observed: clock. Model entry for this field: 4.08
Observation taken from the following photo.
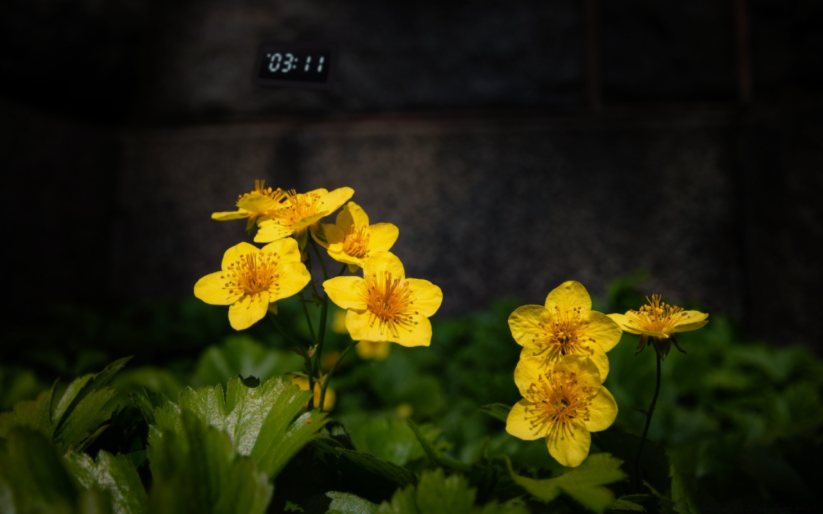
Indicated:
3.11
